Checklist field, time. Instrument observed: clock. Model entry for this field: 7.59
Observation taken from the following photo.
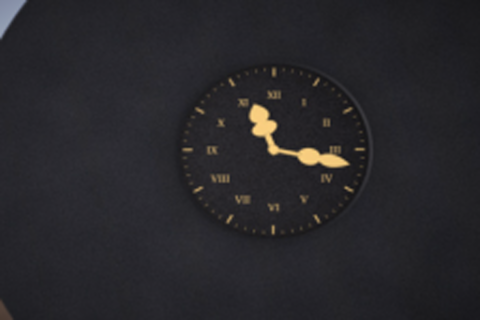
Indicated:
11.17
